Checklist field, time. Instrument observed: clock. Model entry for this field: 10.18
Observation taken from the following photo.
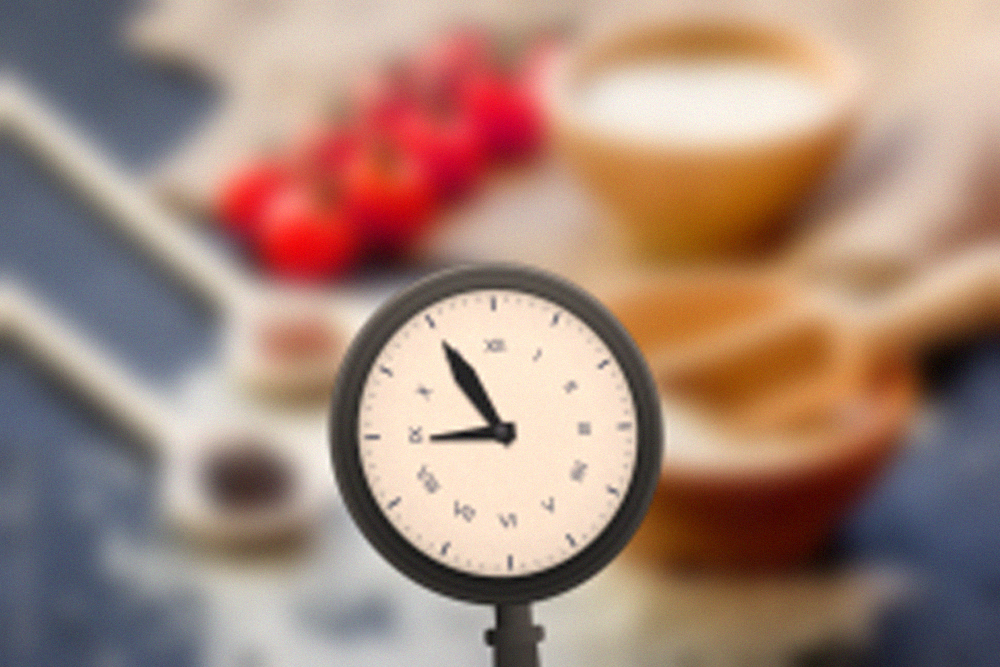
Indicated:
8.55
